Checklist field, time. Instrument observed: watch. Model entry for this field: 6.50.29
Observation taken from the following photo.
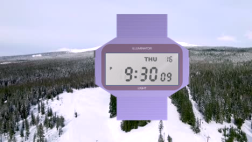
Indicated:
9.30.09
